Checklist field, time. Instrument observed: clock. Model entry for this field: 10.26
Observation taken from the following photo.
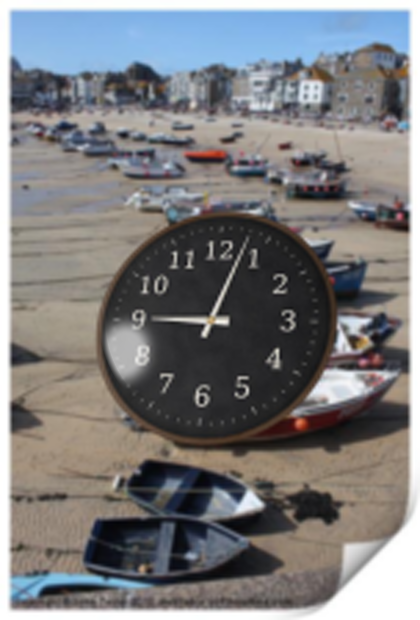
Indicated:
9.03
